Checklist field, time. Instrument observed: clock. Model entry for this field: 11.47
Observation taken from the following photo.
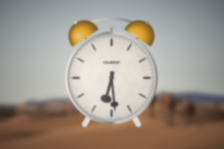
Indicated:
6.29
